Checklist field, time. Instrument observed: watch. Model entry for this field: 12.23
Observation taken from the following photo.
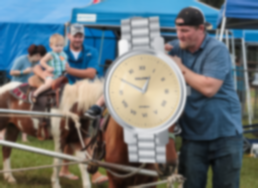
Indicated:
12.50
